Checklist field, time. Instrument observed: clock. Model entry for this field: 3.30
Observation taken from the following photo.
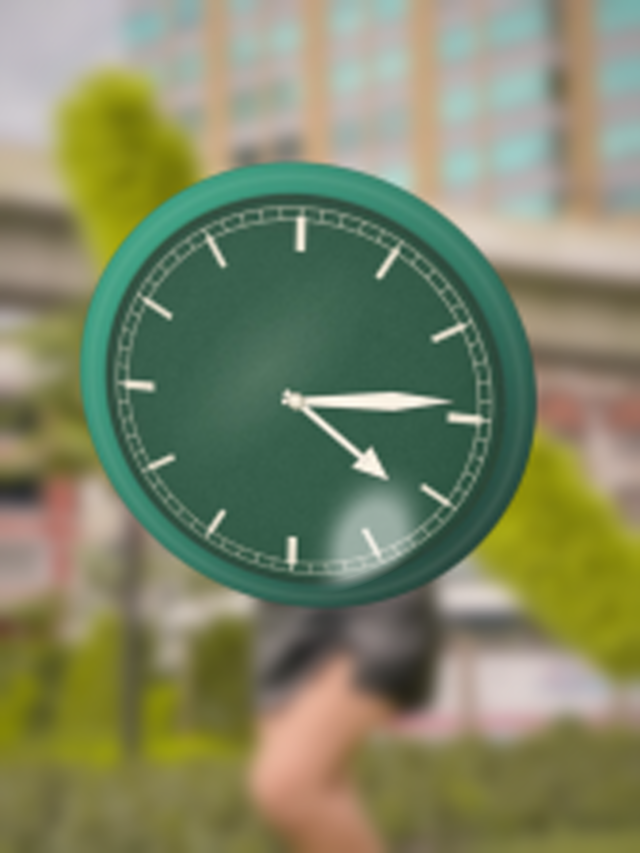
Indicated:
4.14
